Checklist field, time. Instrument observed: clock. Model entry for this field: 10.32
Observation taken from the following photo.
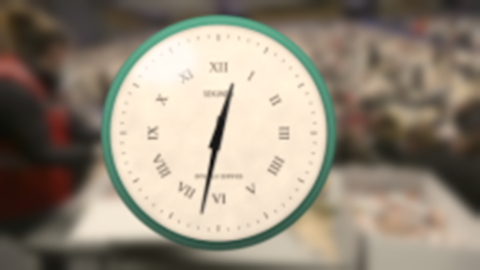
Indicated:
12.32
